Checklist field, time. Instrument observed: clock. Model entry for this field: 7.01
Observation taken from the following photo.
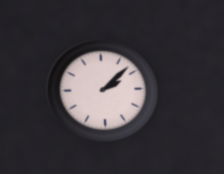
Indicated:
2.08
